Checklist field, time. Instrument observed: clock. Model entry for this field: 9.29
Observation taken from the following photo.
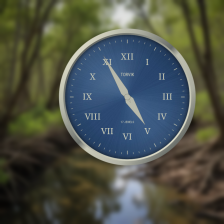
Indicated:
4.55
